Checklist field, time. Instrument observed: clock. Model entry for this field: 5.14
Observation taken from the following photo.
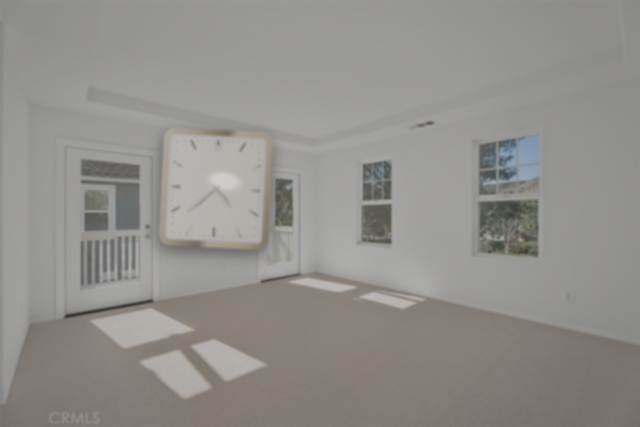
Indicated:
4.38
